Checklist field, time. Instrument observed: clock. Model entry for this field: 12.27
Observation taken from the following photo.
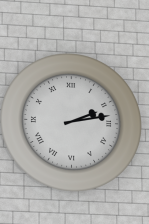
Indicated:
2.13
